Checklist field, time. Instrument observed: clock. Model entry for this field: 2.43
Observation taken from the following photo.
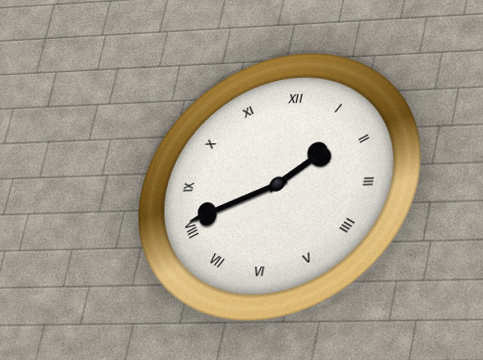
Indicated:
1.41
